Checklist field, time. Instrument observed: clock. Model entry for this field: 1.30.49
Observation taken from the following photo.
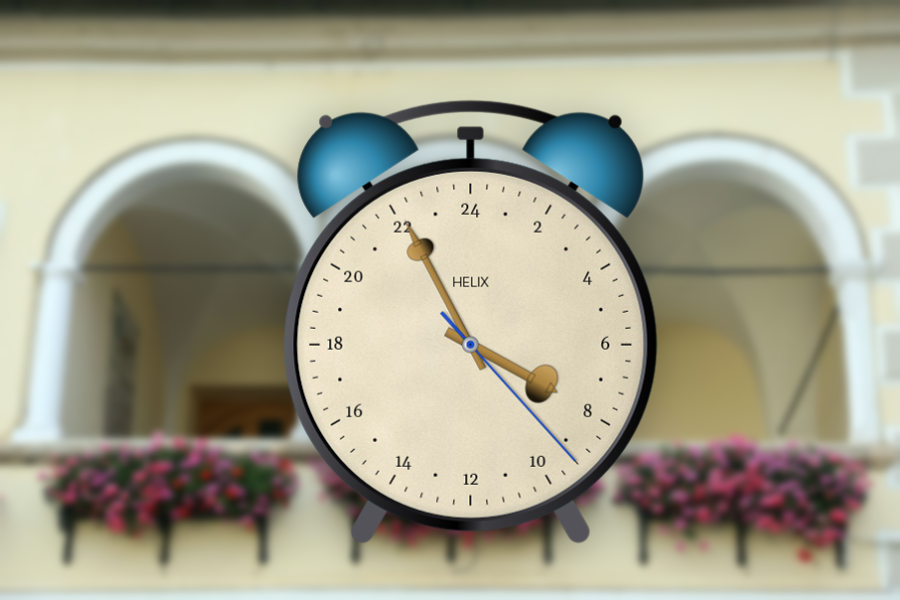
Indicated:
7.55.23
